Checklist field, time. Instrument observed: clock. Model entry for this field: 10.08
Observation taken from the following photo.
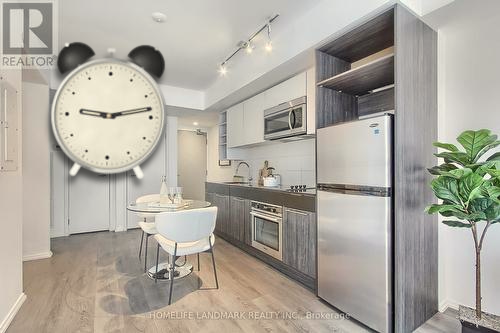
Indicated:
9.13
